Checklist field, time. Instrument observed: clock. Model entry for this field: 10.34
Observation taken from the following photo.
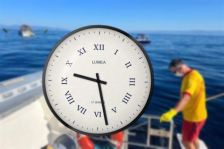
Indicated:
9.28
